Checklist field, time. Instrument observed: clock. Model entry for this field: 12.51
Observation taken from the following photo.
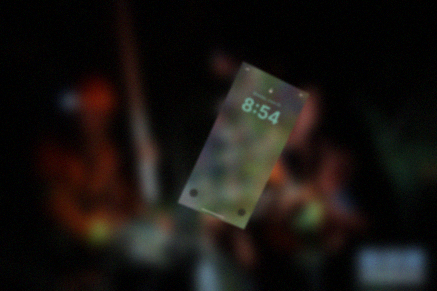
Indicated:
8.54
